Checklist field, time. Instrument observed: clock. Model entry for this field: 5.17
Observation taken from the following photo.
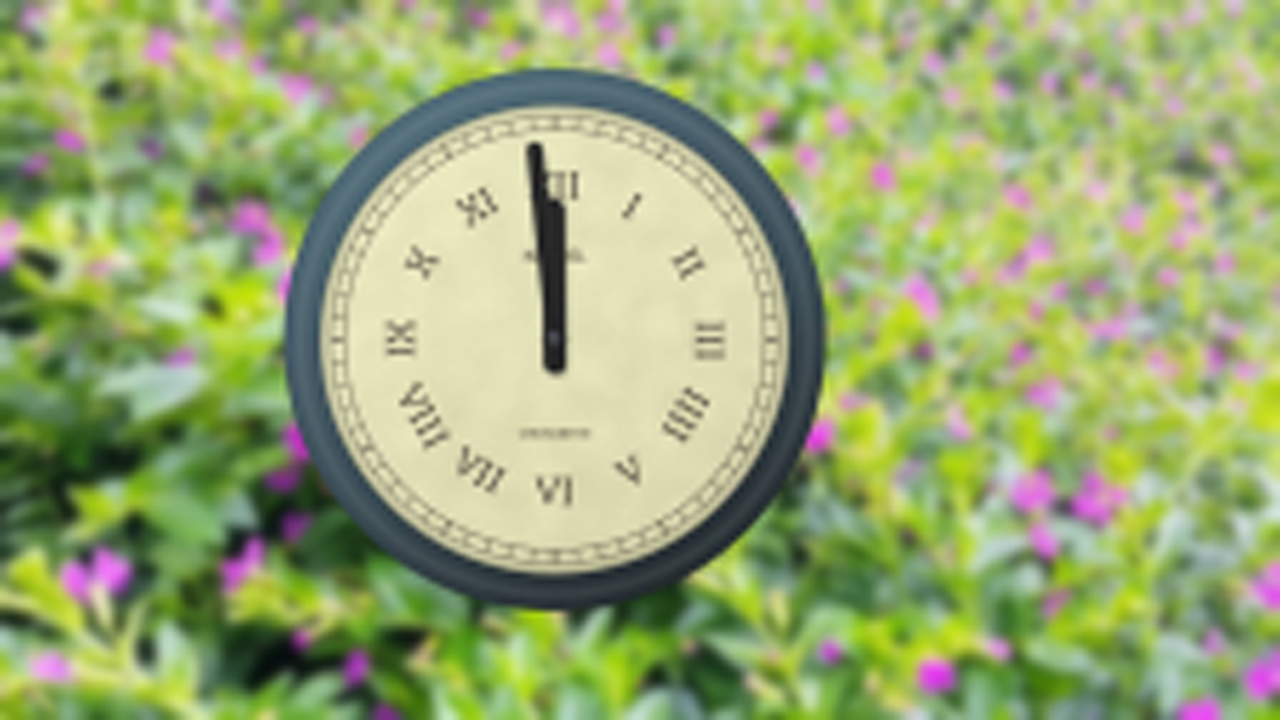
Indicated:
11.59
